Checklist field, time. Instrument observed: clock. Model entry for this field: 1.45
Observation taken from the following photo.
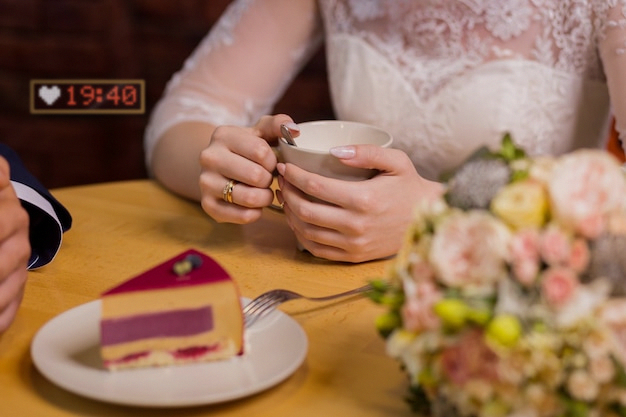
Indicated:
19.40
